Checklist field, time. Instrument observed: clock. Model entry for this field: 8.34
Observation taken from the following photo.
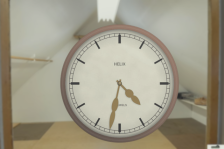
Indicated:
4.32
